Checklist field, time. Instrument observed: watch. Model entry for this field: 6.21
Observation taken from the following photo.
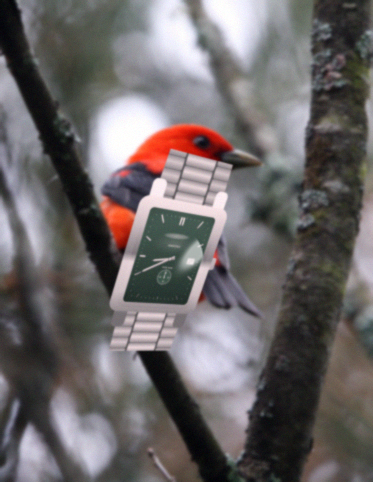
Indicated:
8.40
